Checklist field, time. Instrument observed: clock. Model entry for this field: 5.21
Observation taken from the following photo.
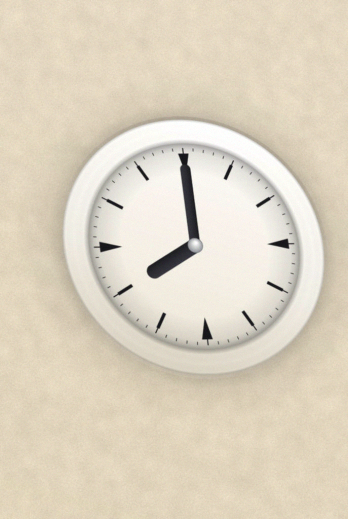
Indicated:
8.00
